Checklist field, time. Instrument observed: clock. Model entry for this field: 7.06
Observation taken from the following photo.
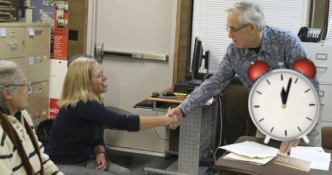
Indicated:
12.03
